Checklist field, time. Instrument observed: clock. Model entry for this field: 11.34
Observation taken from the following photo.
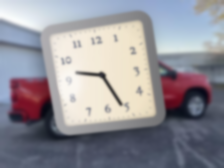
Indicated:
9.26
